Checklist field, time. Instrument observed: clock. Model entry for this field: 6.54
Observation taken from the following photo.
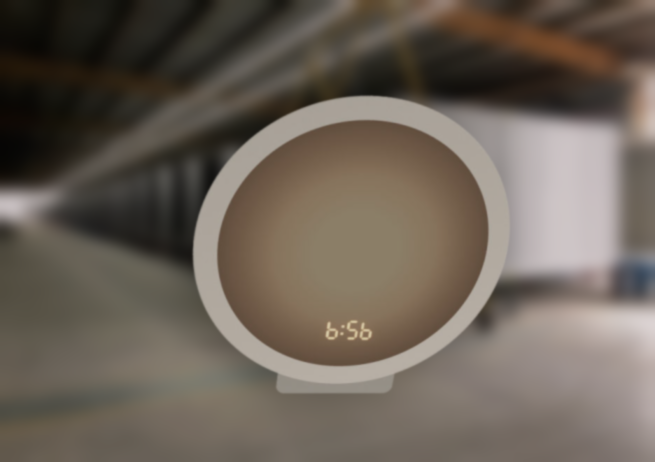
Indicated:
6.56
